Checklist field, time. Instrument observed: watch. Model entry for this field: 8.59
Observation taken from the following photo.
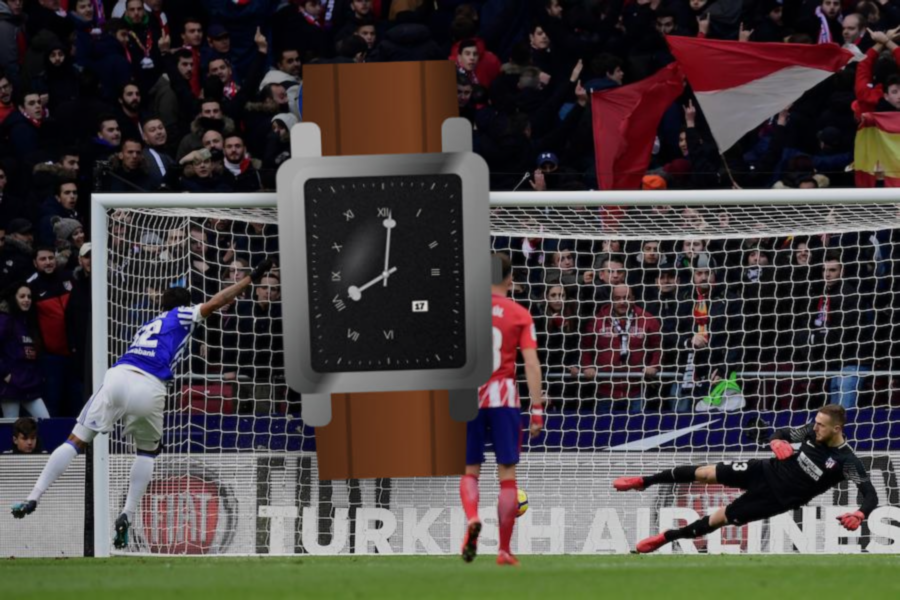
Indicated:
8.01
